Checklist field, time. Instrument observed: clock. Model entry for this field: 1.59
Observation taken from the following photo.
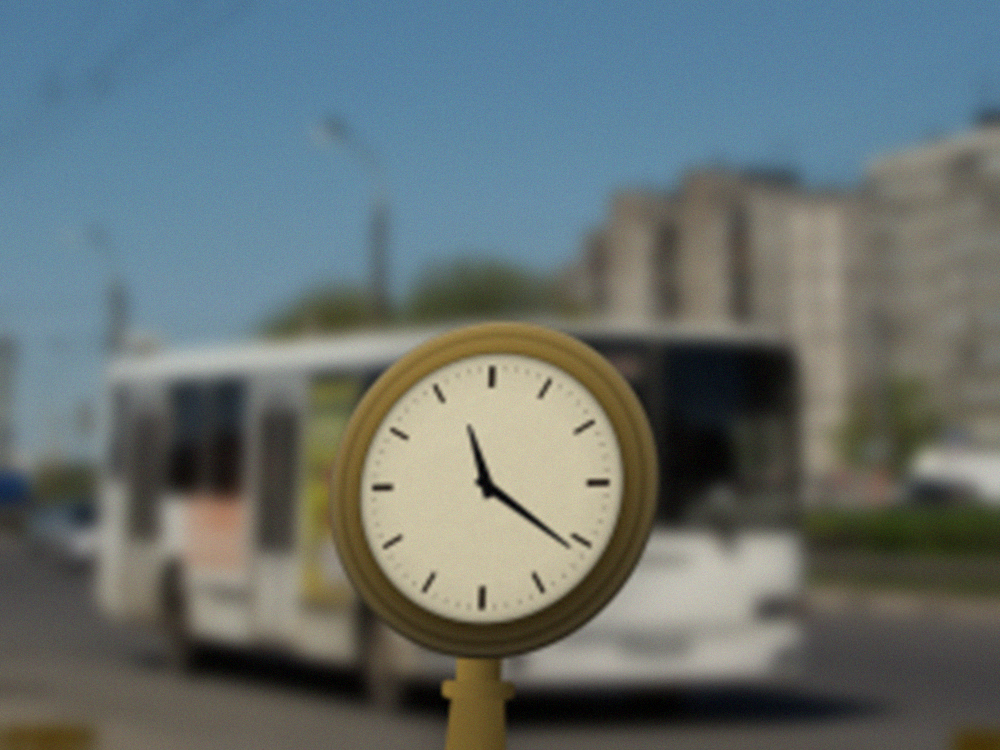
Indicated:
11.21
